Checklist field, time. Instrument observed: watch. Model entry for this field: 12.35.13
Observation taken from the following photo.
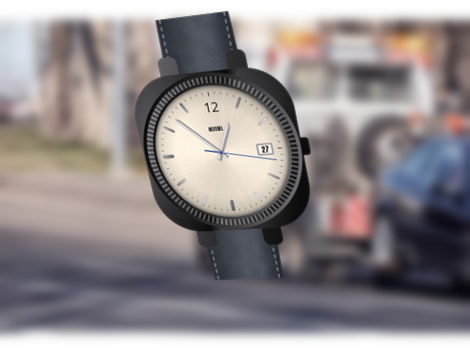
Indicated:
12.52.17
